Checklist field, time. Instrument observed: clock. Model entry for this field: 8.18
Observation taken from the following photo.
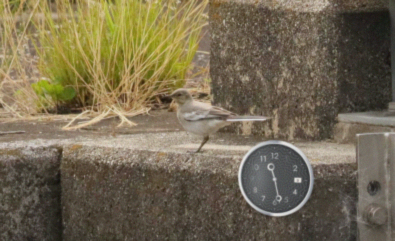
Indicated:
11.28
